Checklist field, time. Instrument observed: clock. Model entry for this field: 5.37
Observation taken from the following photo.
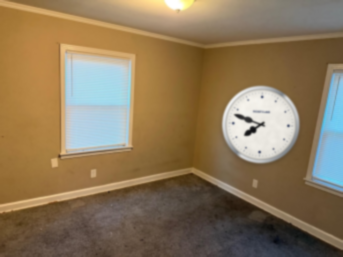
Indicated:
7.48
